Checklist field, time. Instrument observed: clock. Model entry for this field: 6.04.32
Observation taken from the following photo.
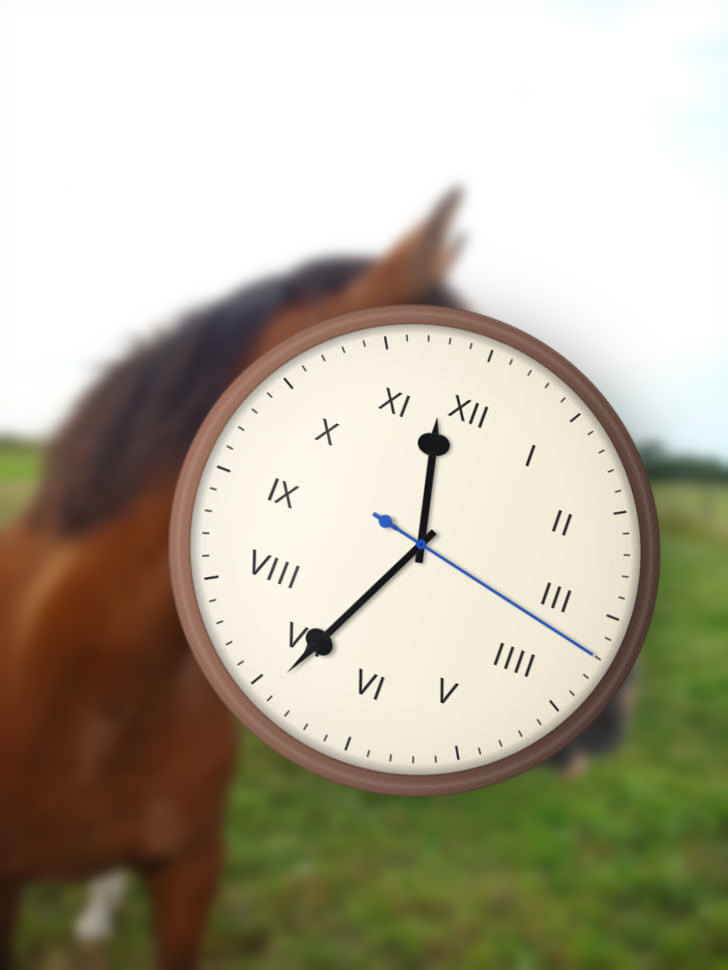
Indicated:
11.34.17
